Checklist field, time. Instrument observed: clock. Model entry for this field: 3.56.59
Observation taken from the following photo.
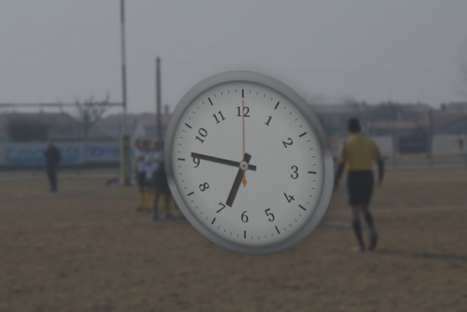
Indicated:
6.46.00
